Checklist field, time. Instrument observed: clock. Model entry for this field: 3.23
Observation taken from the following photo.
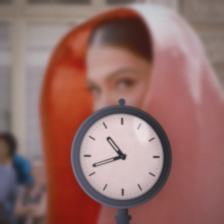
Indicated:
10.42
